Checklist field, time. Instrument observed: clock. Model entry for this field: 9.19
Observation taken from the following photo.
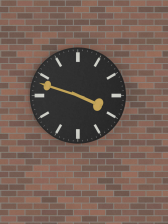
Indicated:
3.48
